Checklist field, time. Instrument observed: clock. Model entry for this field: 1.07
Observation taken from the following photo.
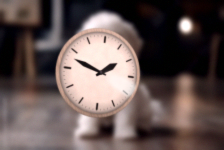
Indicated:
1.48
